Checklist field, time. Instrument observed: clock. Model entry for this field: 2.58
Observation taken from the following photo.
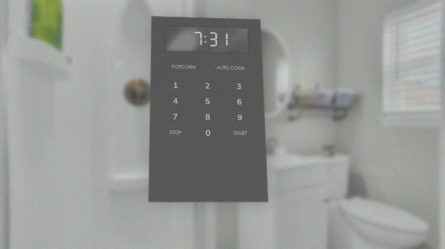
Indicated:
7.31
